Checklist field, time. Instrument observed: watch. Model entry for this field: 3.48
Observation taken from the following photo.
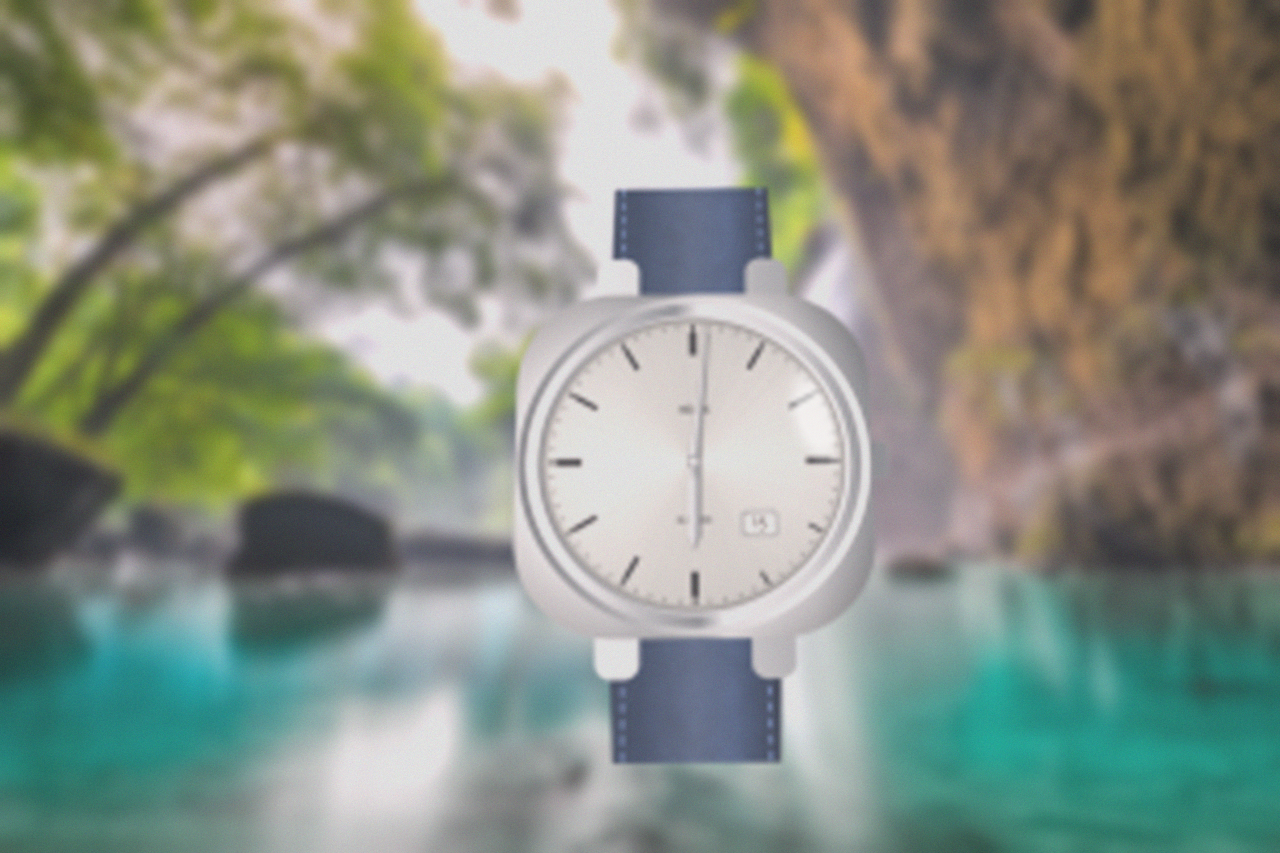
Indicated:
6.01
